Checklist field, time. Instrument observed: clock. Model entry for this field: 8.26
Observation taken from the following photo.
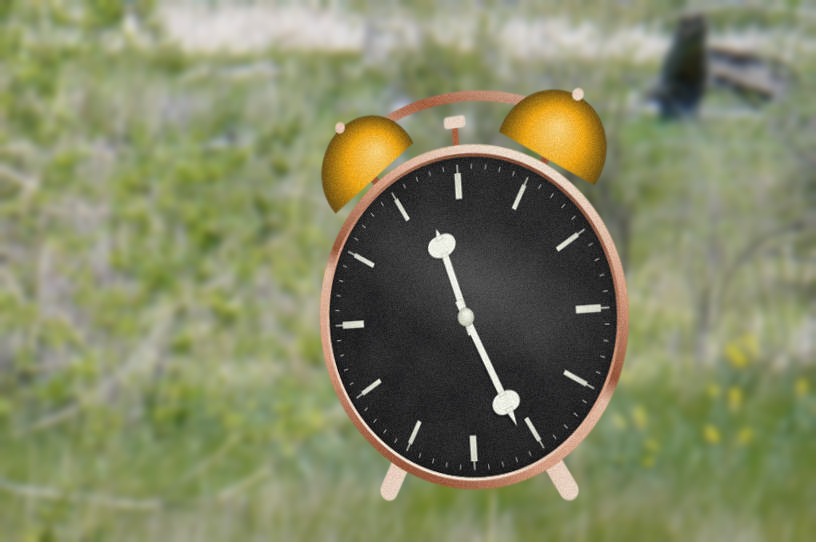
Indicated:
11.26
